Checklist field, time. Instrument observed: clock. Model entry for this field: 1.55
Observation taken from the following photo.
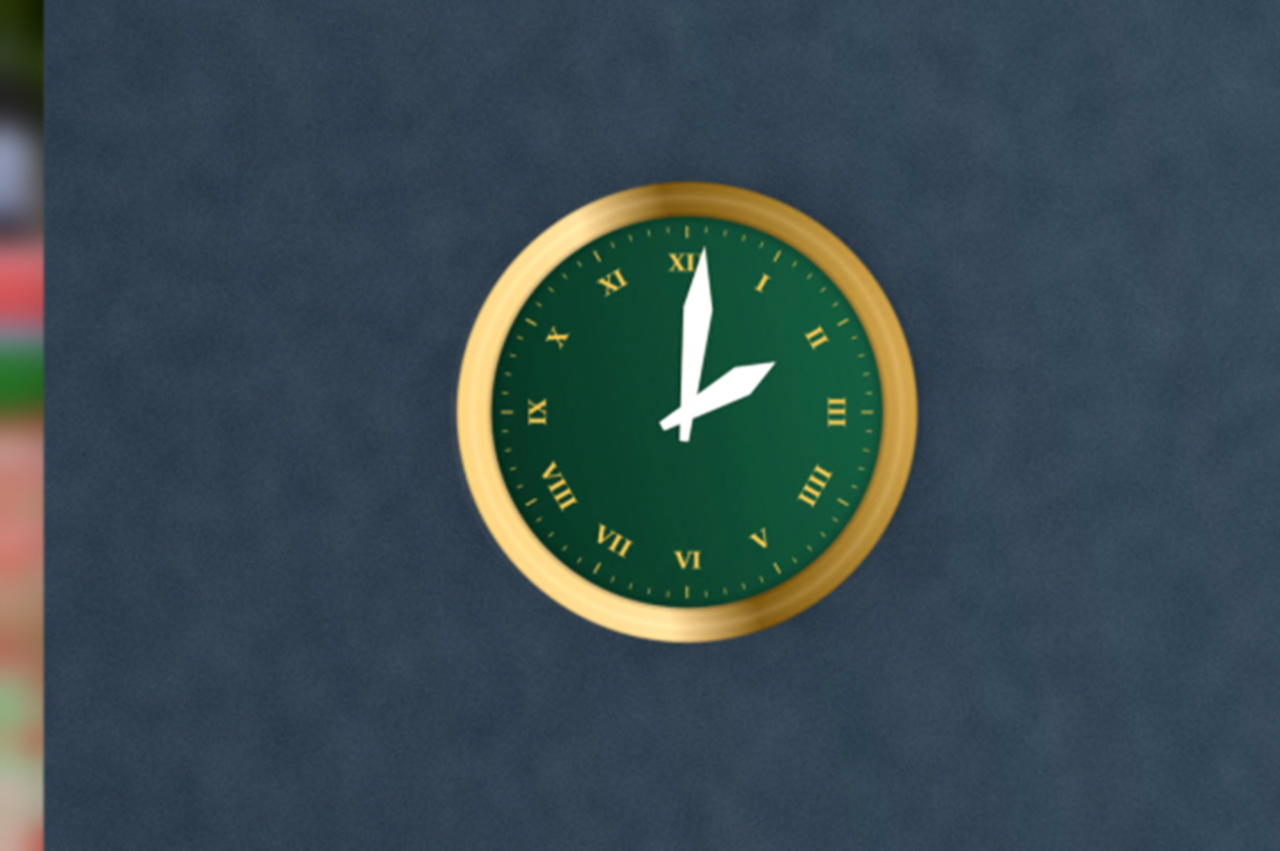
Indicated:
2.01
